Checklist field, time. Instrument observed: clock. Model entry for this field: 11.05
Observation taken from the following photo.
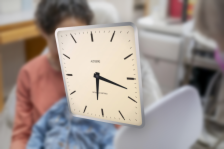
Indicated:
6.18
